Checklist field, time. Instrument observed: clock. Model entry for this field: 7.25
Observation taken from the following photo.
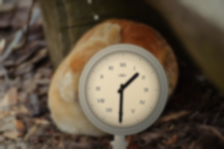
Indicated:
1.30
